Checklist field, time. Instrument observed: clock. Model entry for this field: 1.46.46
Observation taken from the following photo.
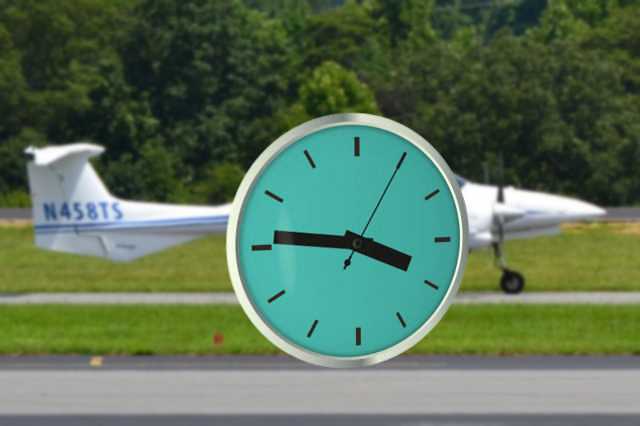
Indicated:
3.46.05
